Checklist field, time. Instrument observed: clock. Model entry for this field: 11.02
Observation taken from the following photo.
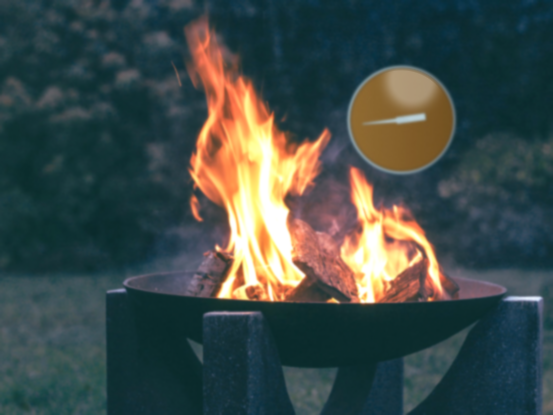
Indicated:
2.44
